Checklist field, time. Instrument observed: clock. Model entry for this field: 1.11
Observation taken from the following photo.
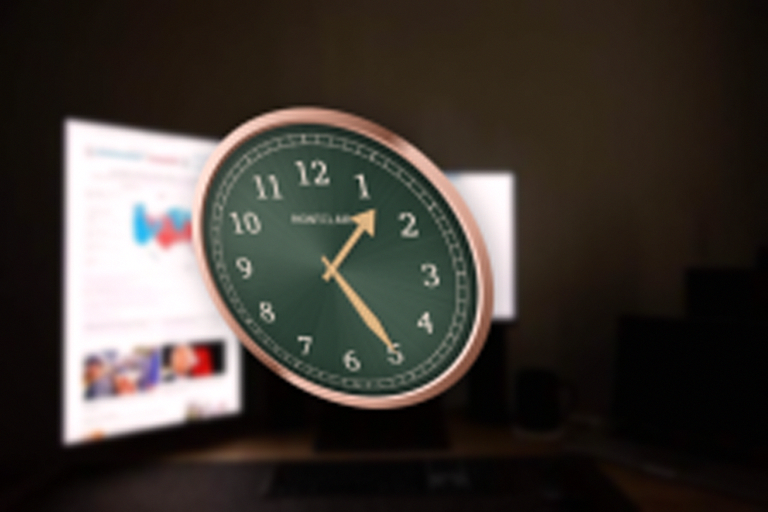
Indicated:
1.25
